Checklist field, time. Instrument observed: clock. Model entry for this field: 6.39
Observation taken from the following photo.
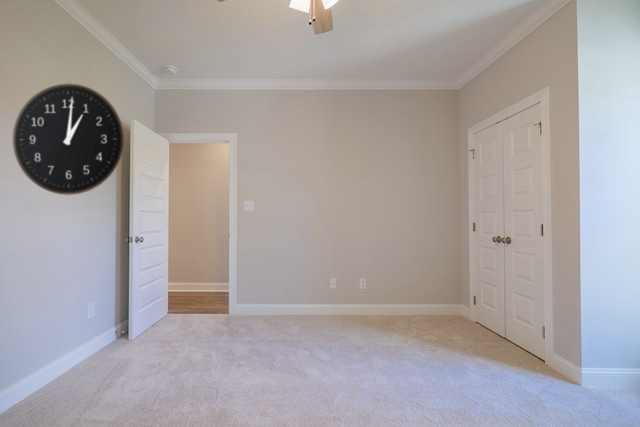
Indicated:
1.01
